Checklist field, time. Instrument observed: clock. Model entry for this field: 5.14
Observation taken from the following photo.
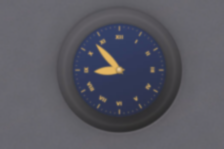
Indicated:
8.53
